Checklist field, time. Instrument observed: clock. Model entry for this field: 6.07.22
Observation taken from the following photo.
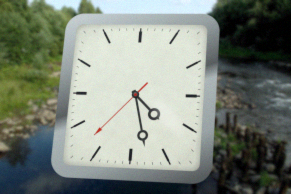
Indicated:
4.27.37
